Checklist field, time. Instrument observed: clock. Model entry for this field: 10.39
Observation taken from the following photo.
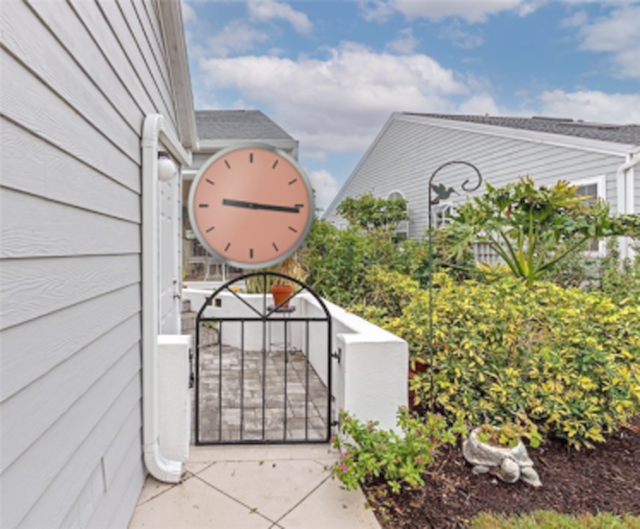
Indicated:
9.16
